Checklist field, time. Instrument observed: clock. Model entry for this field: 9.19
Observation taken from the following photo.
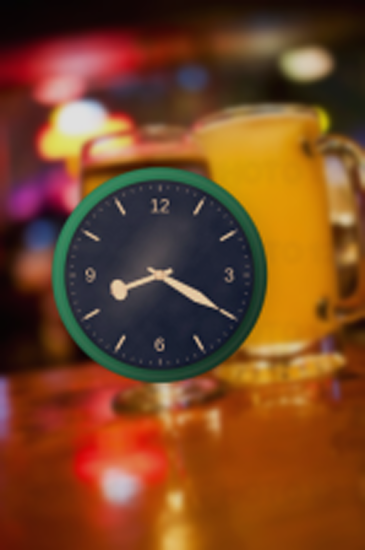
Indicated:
8.20
